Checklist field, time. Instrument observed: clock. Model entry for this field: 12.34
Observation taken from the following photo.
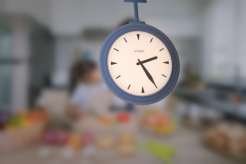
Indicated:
2.25
